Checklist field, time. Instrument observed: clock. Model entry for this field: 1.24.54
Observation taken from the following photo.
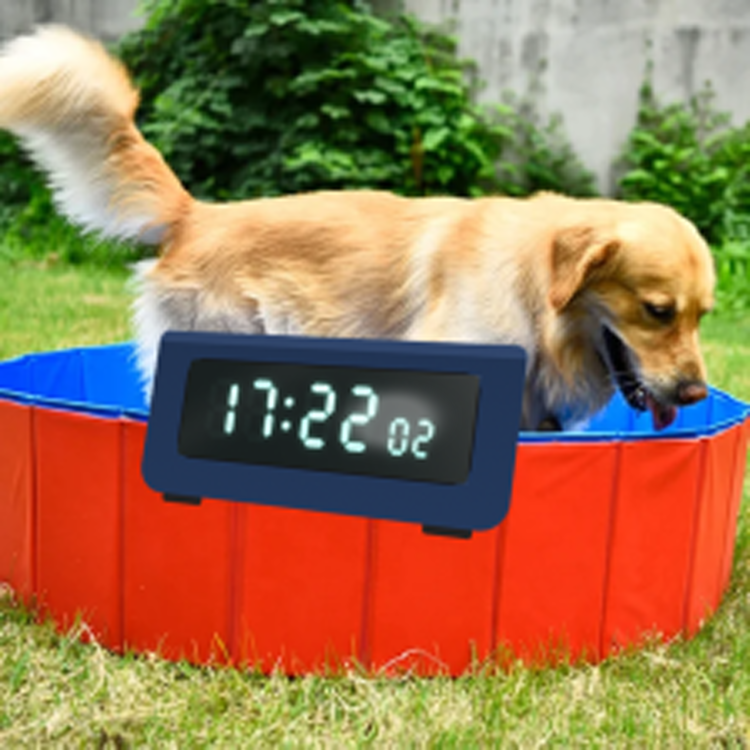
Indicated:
17.22.02
